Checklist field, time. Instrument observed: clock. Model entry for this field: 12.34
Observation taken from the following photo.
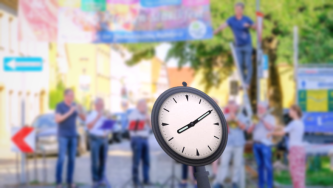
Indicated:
8.10
